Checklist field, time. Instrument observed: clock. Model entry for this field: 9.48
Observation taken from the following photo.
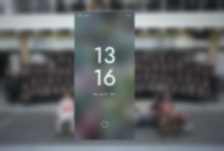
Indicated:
13.16
